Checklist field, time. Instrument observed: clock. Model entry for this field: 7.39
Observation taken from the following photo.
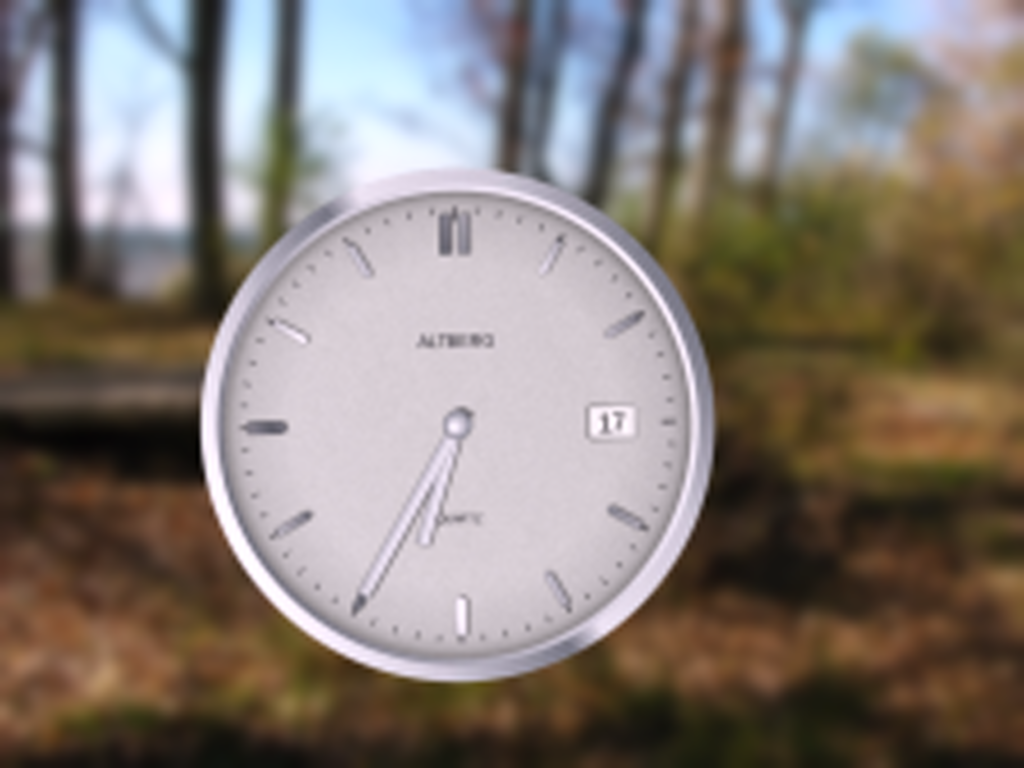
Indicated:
6.35
